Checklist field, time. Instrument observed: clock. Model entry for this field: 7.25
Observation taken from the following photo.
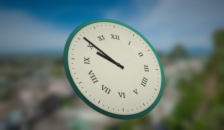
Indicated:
9.51
